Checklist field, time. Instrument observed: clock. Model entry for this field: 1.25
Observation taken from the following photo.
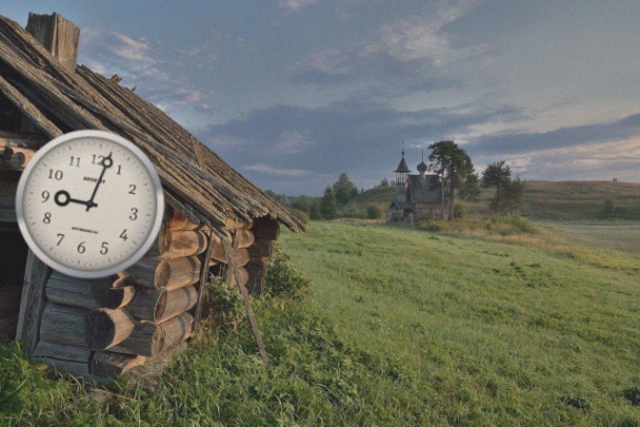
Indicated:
9.02
